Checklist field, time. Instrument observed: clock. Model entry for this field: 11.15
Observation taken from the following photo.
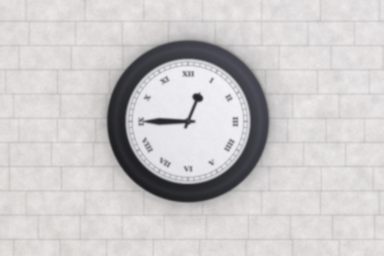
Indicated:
12.45
